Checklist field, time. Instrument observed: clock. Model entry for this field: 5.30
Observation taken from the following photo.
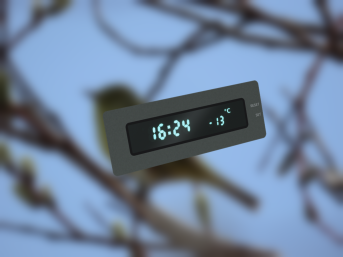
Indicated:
16.24
